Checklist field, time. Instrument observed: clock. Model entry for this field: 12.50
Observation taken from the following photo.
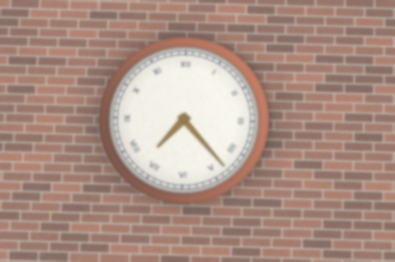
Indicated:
7.23
